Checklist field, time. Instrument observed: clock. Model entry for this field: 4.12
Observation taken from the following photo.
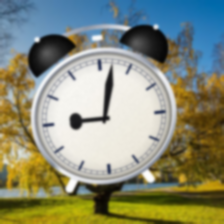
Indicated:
9.02
